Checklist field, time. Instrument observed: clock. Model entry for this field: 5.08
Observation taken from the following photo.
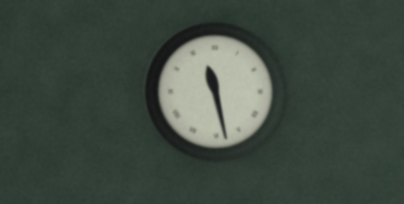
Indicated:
11.28
